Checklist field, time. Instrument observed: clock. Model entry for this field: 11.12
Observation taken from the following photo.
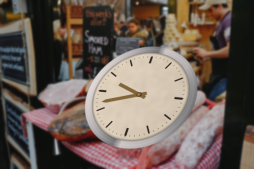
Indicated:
9.42
